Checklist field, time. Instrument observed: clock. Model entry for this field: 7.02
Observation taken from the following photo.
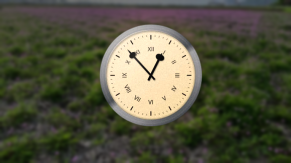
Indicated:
12.53
